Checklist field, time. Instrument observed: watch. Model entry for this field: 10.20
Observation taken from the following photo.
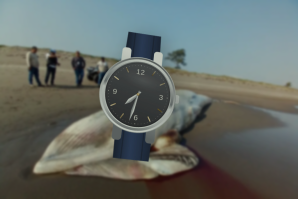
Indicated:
7.32
